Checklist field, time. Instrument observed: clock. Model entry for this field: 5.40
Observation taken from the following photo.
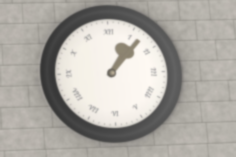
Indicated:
1.07
